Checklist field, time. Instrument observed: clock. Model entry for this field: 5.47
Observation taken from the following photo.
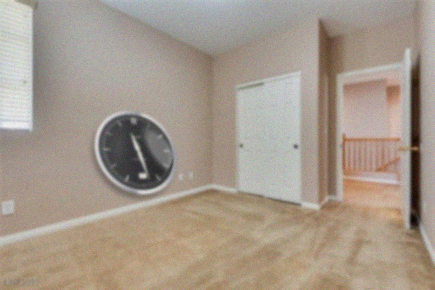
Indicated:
11.28
